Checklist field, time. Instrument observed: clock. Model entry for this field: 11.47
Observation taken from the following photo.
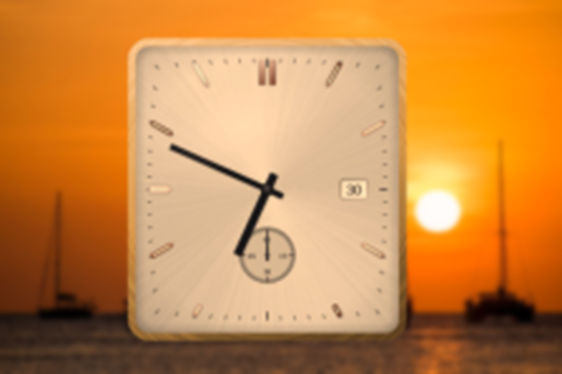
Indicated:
6.49
